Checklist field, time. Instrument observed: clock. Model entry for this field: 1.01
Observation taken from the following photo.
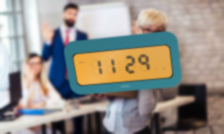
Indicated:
11.29
